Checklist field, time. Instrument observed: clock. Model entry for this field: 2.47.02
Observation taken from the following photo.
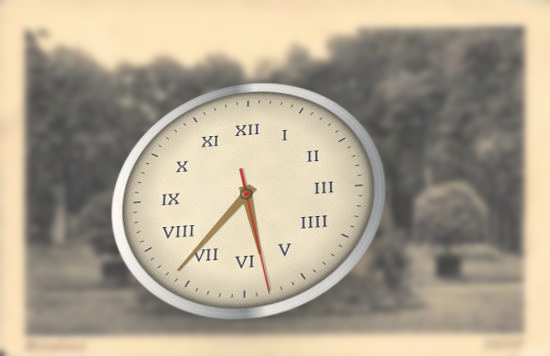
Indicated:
5.36.28
